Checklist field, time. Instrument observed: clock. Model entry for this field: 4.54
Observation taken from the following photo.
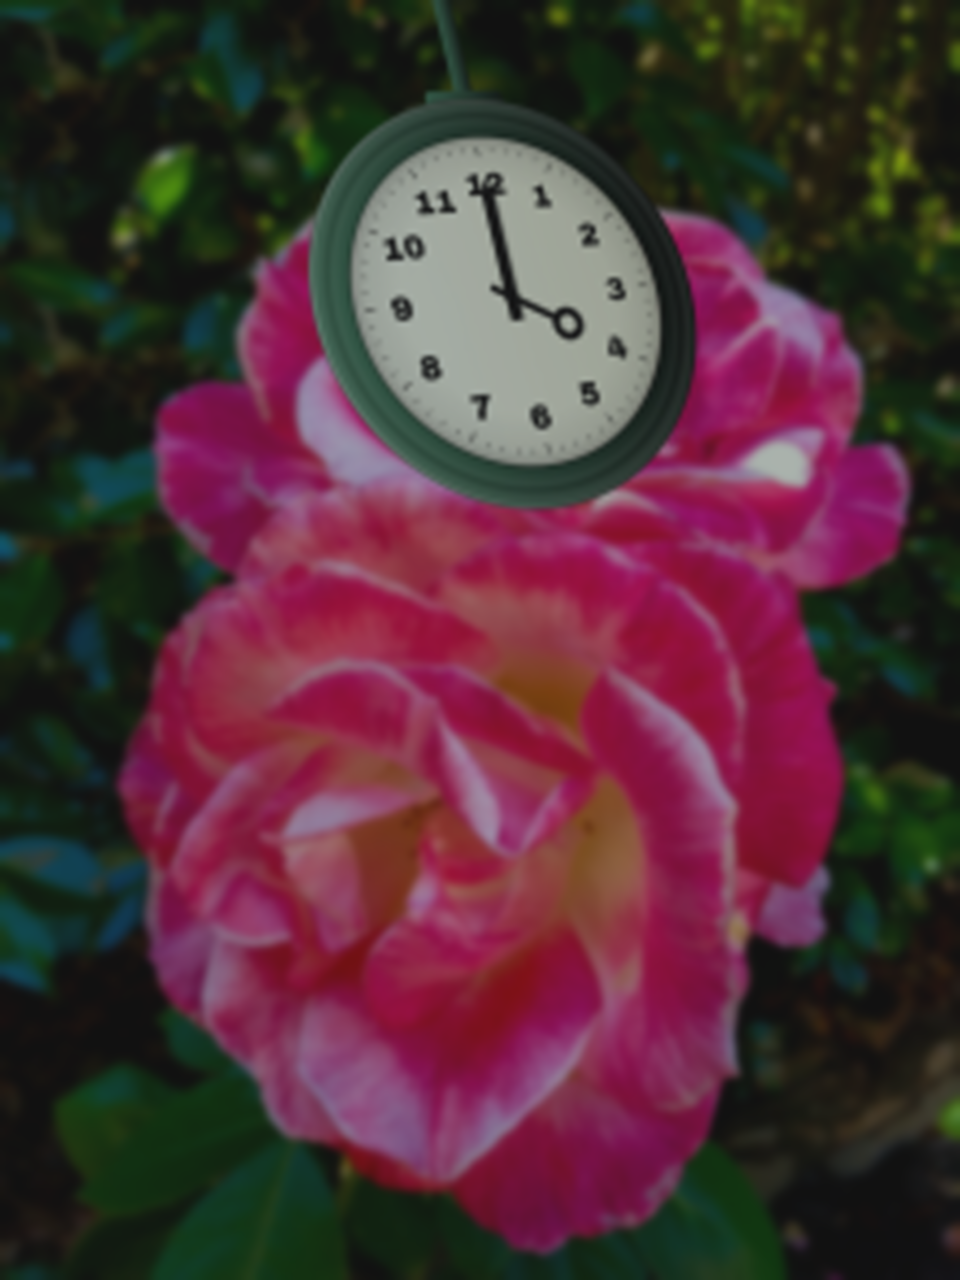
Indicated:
4.00
